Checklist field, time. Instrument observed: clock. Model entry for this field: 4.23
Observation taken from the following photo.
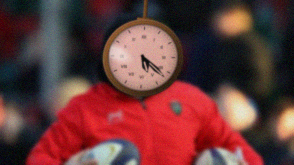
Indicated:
5.22
